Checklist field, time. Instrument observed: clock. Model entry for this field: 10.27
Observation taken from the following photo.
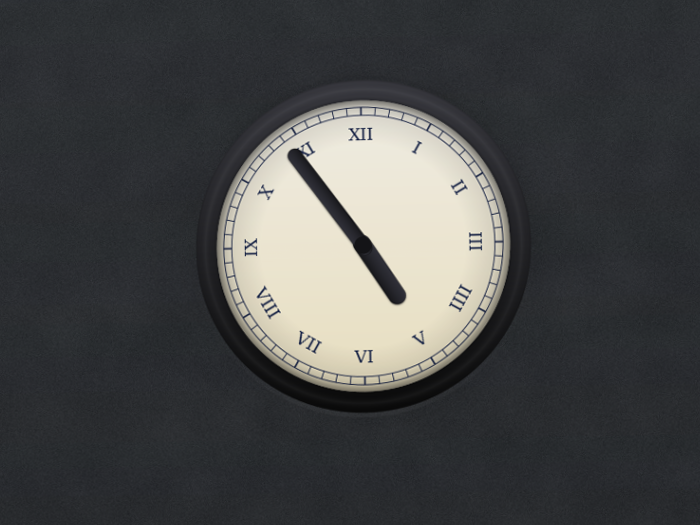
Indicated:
4.54
